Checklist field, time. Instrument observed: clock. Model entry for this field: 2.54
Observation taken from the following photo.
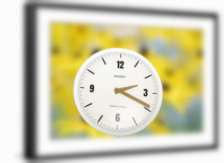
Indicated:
2.19
